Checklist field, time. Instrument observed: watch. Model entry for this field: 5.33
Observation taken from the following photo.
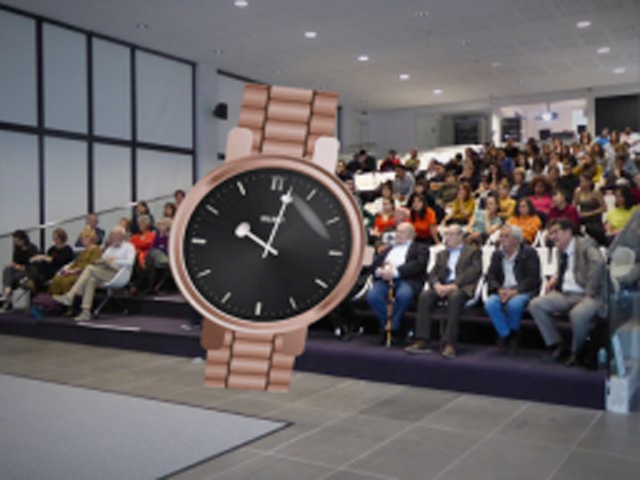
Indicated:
10.02
